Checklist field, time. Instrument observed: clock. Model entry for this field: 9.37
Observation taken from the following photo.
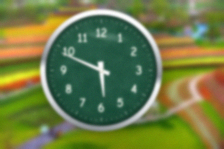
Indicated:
5.49
